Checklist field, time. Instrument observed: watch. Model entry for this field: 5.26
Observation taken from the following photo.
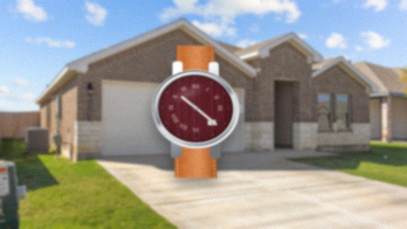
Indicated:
10.22
